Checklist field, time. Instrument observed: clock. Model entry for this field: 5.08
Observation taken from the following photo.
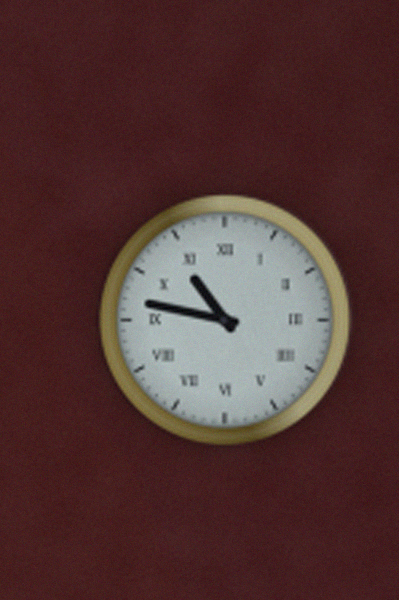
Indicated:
10.47
